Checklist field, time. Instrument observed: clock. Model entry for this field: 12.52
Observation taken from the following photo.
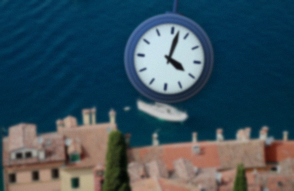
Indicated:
4.02
